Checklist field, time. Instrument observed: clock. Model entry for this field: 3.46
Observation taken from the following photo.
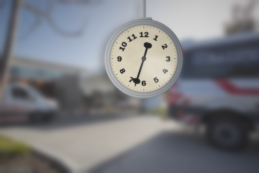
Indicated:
12.33
